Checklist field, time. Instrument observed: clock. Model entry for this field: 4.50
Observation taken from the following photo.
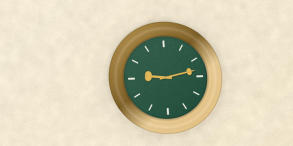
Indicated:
9.13
